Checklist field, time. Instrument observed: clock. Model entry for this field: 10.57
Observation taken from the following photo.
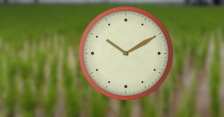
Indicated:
10.10
